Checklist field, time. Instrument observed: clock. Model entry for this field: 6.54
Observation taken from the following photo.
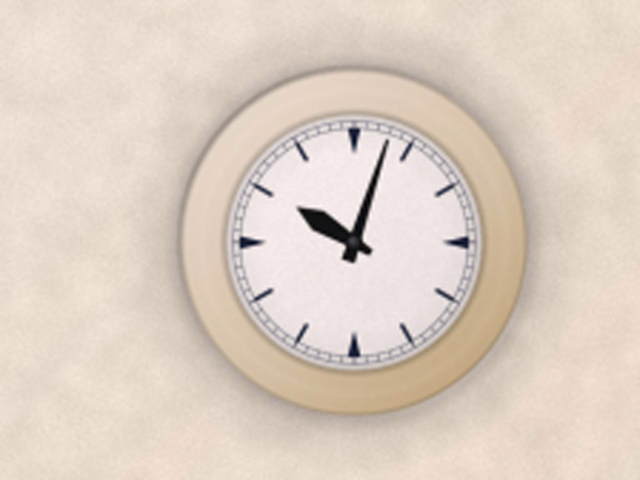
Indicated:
10.03
